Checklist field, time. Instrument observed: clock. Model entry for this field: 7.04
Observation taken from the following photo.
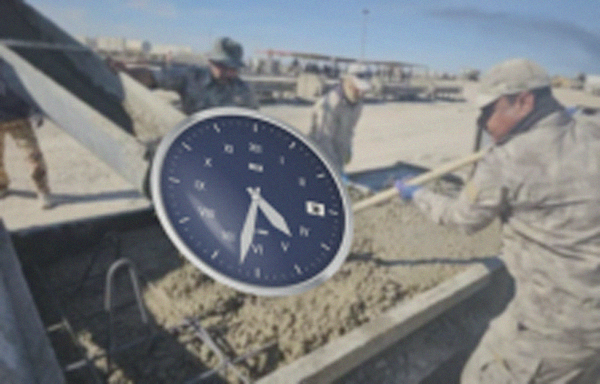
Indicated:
4.32
